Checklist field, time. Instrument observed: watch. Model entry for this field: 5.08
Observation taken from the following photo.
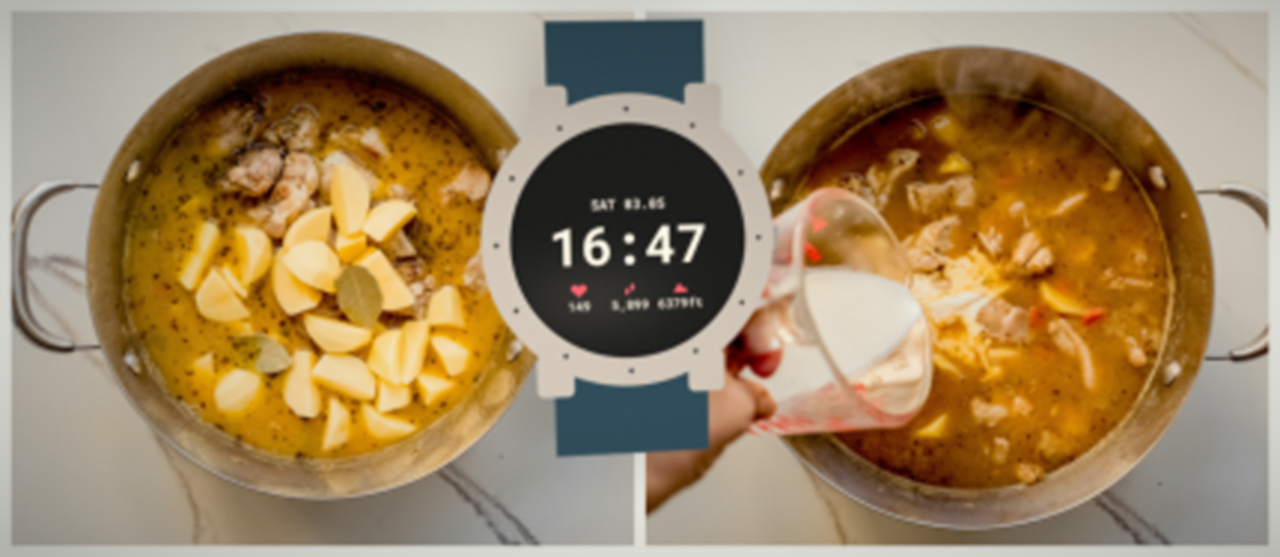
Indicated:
16.47
